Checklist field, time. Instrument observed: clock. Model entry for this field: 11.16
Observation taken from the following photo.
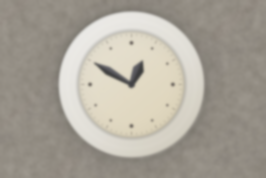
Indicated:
12.50
